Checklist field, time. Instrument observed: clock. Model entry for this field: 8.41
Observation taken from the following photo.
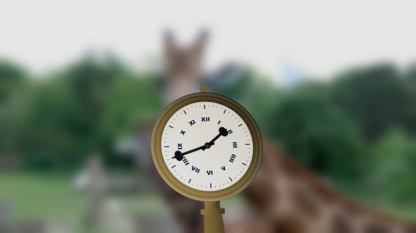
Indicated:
1.42
